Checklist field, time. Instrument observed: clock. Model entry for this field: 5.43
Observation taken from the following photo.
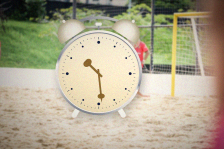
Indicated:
10.29
